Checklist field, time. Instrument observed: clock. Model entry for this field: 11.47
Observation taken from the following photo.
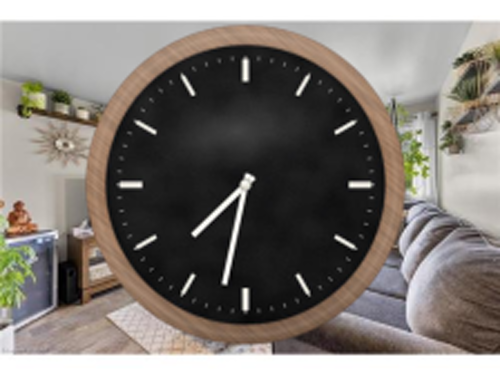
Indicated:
7.32
